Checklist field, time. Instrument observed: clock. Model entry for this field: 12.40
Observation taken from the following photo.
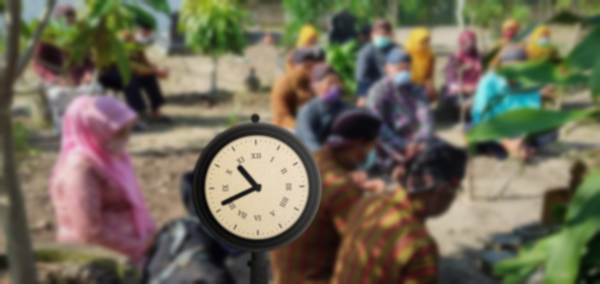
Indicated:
10.41
